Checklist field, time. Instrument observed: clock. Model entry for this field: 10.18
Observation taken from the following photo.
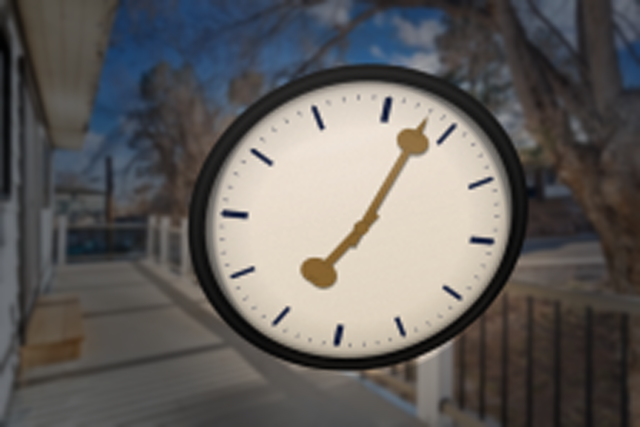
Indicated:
7.03
